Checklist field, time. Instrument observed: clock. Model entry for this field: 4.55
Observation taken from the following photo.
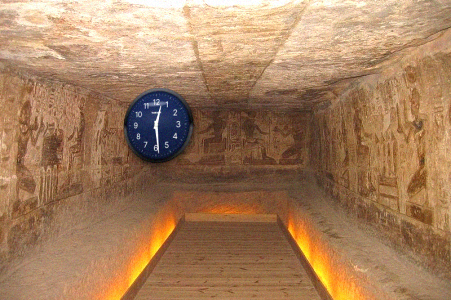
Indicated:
12.29
